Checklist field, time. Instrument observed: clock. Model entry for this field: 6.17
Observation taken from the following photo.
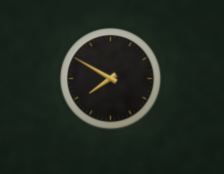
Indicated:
7.50
